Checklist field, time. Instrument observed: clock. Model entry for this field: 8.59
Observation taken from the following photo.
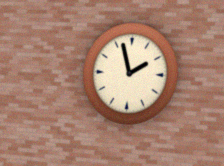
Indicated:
1.57
